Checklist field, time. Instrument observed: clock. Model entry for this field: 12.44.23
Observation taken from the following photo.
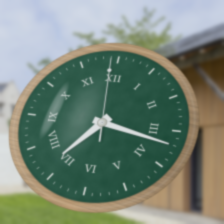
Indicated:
7.16.59
